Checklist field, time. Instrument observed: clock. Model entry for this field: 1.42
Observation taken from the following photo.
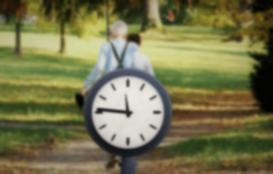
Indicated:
11.46
